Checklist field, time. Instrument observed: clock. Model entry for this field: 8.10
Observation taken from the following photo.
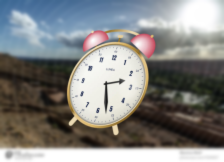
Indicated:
2.27
